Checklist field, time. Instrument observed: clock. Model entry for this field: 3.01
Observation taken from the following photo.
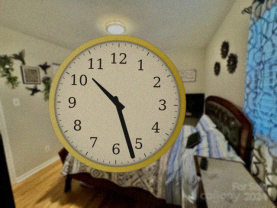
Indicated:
10.27
